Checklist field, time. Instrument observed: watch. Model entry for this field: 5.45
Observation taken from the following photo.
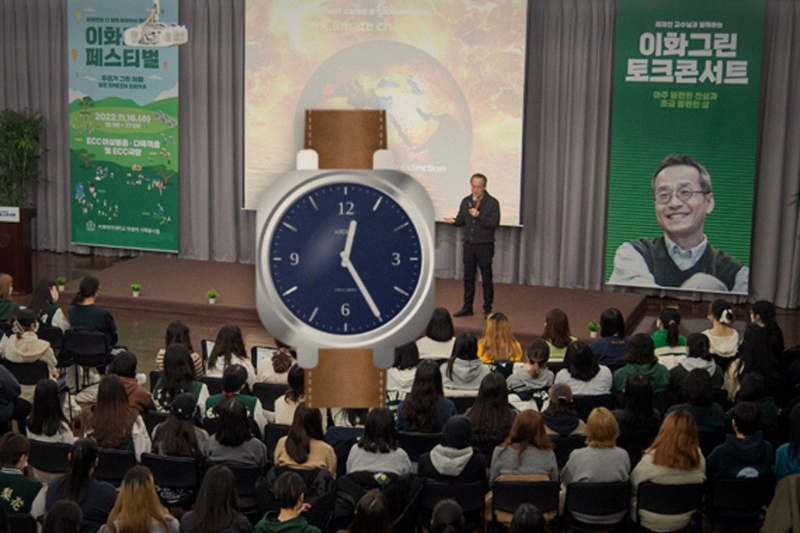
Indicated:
12.25
